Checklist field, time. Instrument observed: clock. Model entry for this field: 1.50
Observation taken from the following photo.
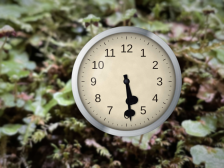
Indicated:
5.29
